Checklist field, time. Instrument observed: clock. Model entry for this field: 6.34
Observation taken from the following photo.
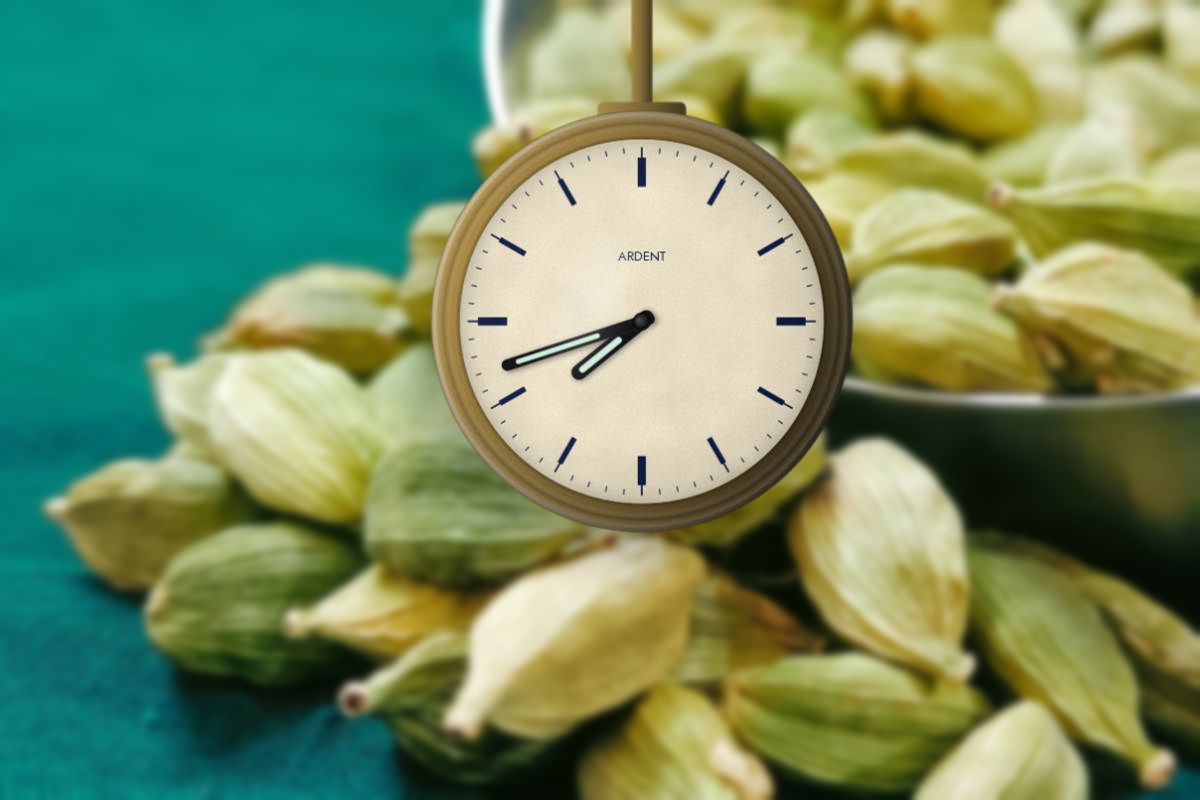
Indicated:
7.42
